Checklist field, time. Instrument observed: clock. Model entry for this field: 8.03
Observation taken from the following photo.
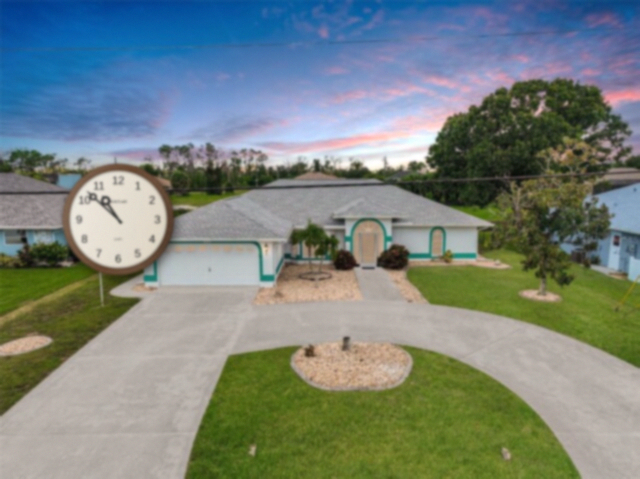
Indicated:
10.52
